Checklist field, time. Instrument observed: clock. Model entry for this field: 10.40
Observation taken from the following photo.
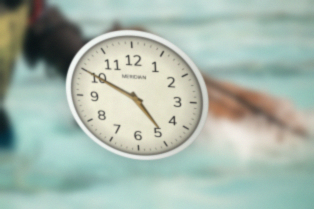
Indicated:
4.50
